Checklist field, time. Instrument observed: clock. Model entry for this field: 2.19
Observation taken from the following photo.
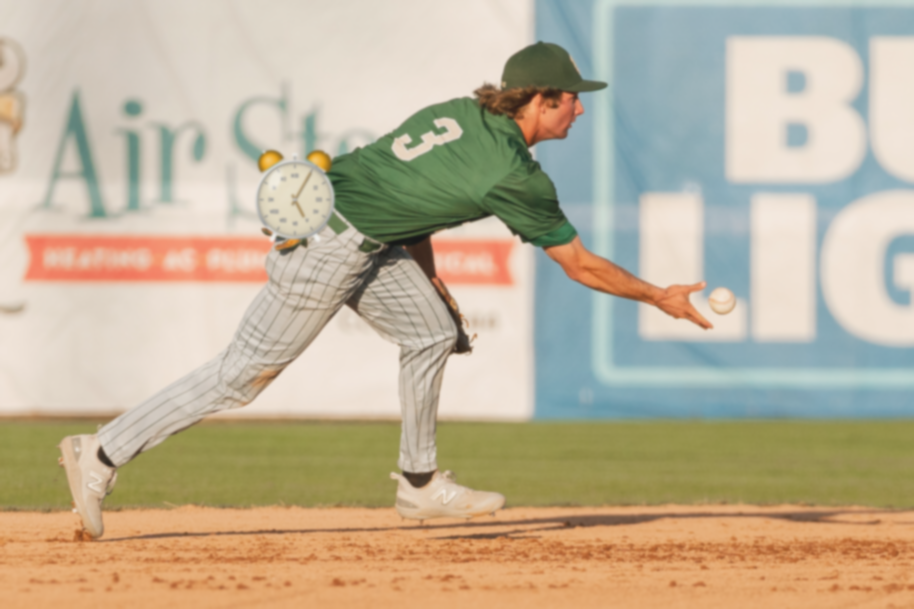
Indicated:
5.05
